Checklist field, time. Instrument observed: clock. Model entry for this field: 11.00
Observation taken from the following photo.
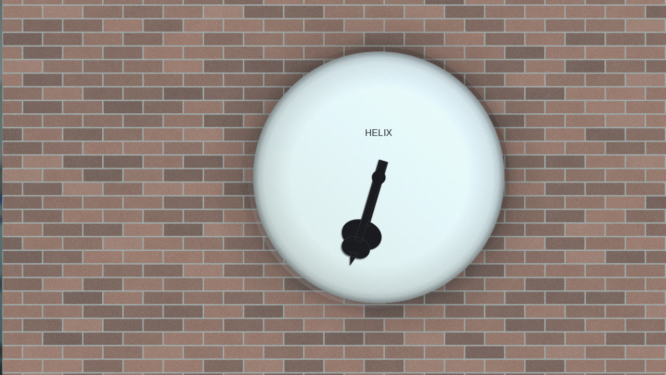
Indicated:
6.33
